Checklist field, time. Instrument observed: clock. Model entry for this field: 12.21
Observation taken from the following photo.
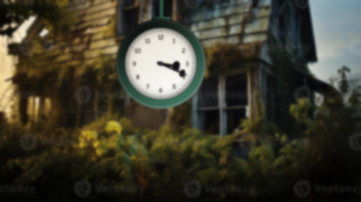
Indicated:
3.19
